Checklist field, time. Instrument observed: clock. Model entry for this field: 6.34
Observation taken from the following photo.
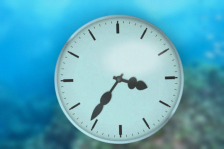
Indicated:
3.36
